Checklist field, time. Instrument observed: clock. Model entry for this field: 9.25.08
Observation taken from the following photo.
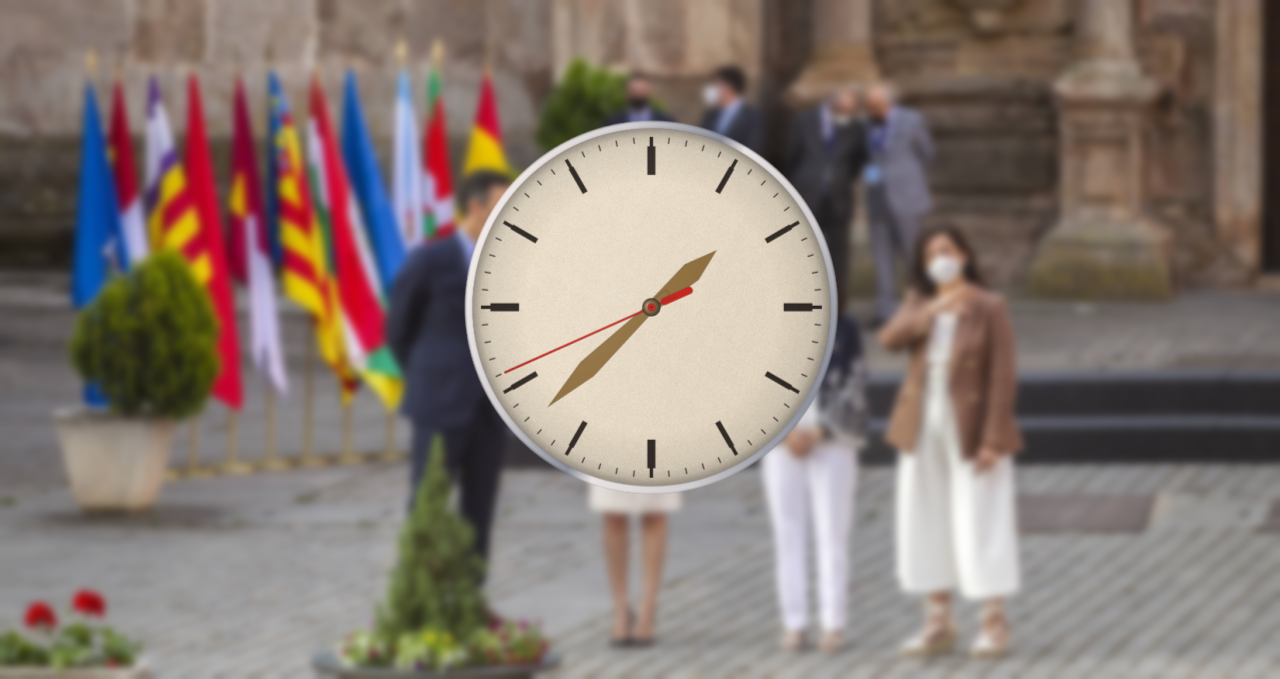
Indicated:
1.37.41
